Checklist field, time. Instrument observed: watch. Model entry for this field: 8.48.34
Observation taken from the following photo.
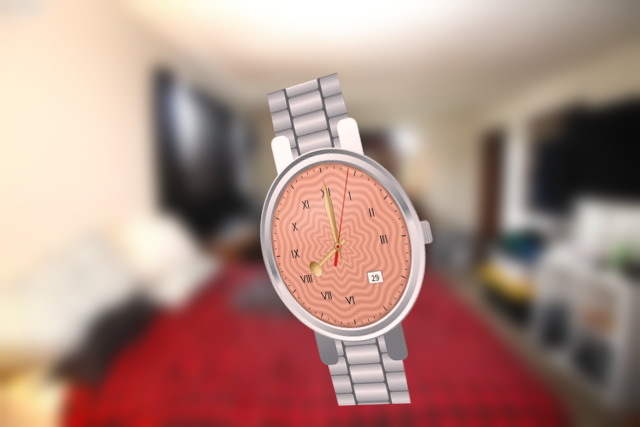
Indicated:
8.00.04
